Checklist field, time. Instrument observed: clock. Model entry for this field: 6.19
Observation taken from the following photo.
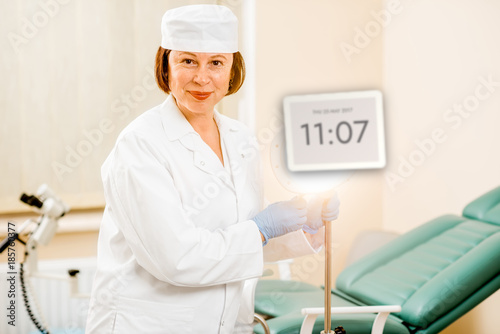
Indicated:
11.07
